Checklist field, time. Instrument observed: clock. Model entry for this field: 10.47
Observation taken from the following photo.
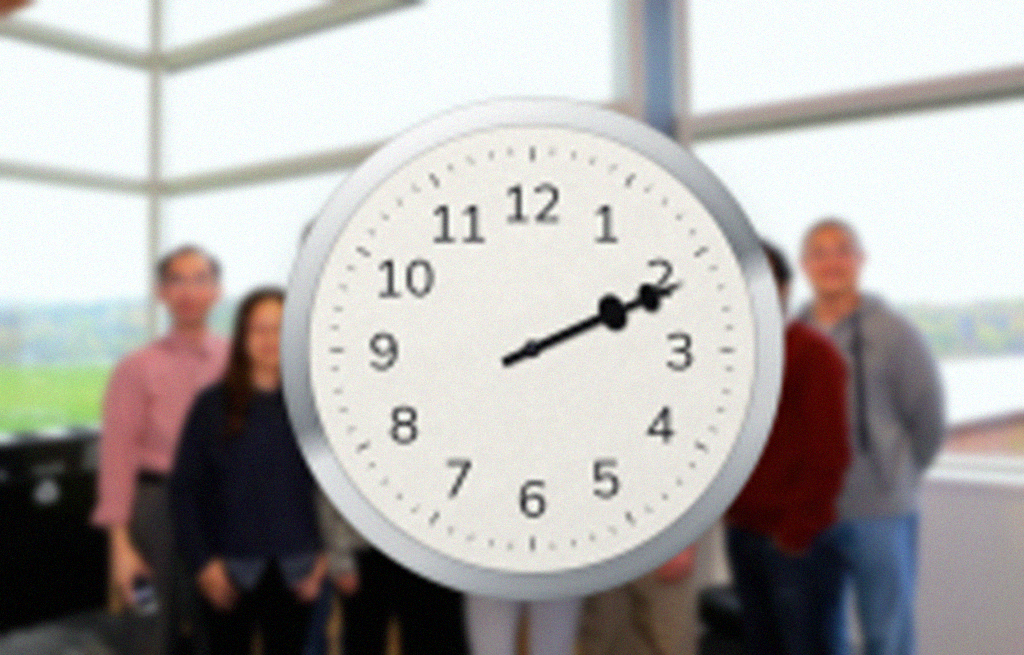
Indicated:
2.11
